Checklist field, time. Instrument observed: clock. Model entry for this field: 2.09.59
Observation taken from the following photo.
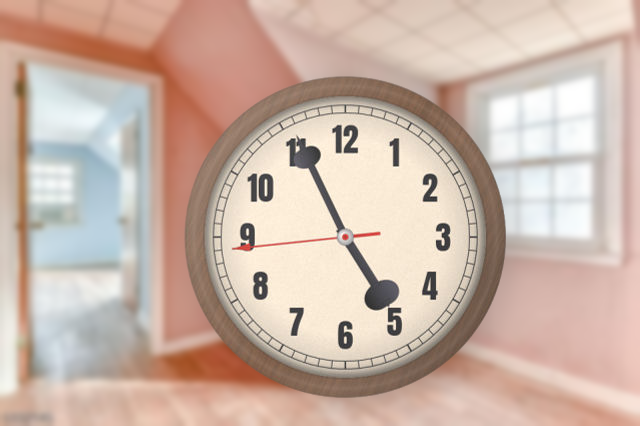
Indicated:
4.55.44
